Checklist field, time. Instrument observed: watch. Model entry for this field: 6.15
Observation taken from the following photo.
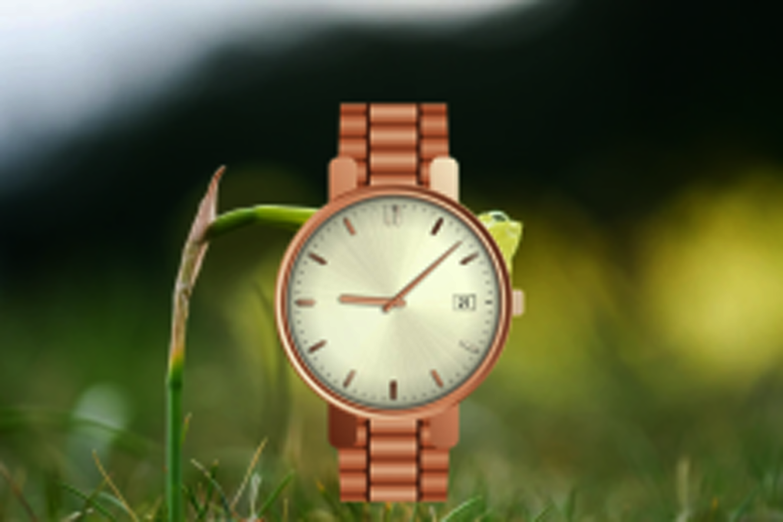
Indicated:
9.08
